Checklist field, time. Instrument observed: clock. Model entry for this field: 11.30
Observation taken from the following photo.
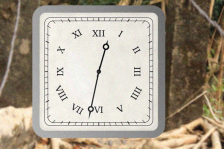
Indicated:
12.32
